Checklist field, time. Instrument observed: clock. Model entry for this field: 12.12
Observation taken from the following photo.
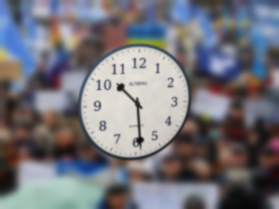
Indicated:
10.29
